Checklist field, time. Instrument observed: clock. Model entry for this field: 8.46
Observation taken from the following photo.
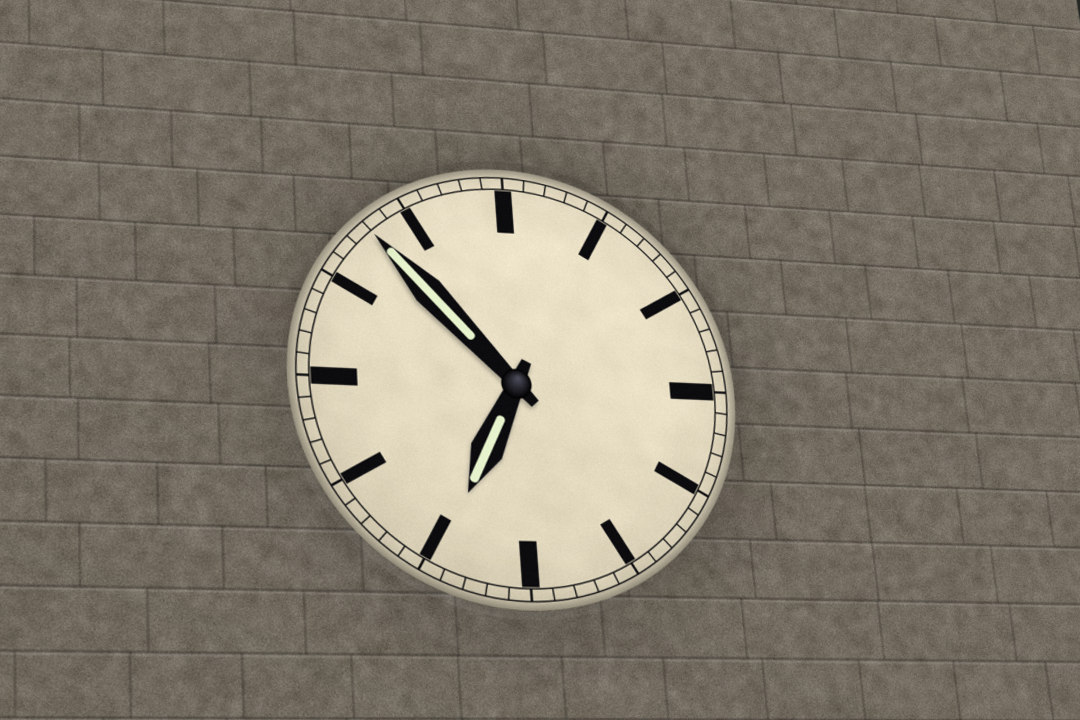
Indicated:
6.53
